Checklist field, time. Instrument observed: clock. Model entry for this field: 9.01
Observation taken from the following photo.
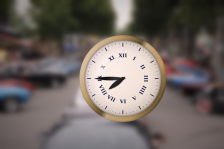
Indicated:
7.45
